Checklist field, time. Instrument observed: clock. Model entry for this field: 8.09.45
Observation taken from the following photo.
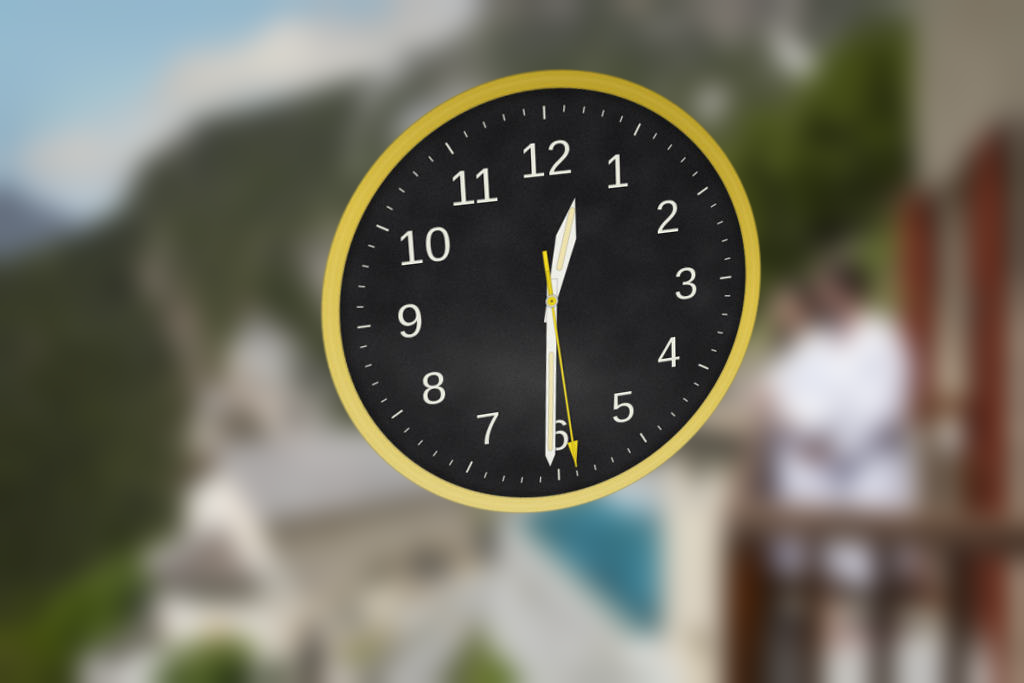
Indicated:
12.30.29
